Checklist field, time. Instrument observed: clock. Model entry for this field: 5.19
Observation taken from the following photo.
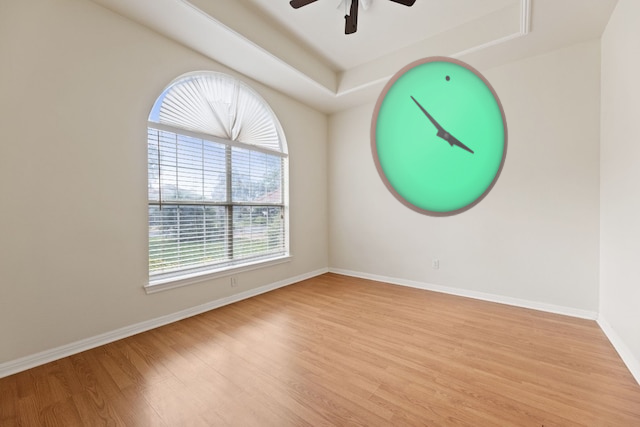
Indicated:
3.52
